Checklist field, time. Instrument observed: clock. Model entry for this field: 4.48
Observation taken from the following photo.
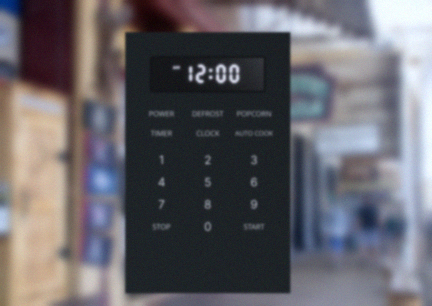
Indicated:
12.00
